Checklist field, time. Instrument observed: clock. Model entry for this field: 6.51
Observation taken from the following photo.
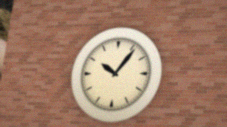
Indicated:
10.06
